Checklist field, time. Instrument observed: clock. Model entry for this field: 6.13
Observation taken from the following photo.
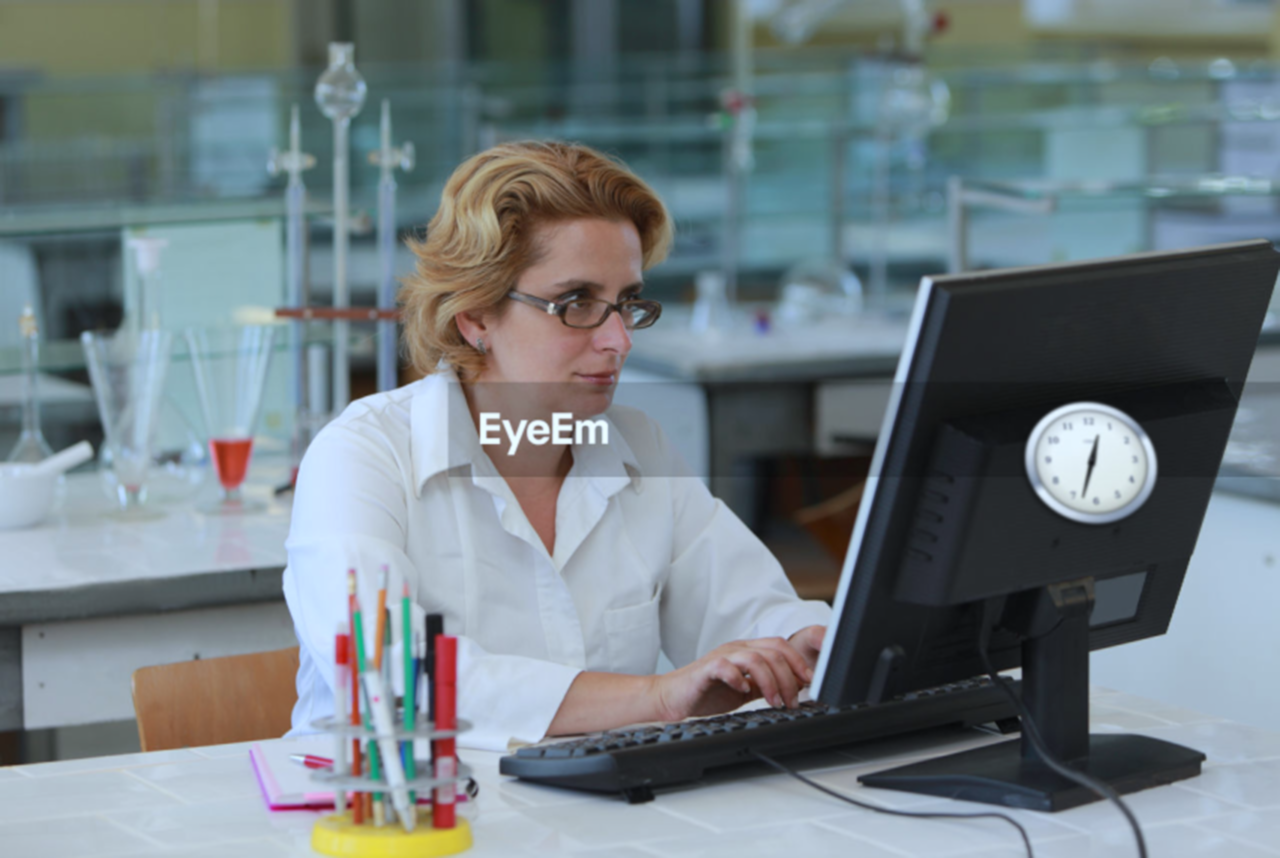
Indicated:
12.33
